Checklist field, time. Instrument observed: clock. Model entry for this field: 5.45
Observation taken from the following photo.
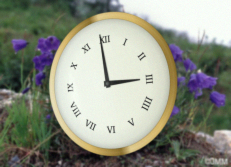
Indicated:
2.59
